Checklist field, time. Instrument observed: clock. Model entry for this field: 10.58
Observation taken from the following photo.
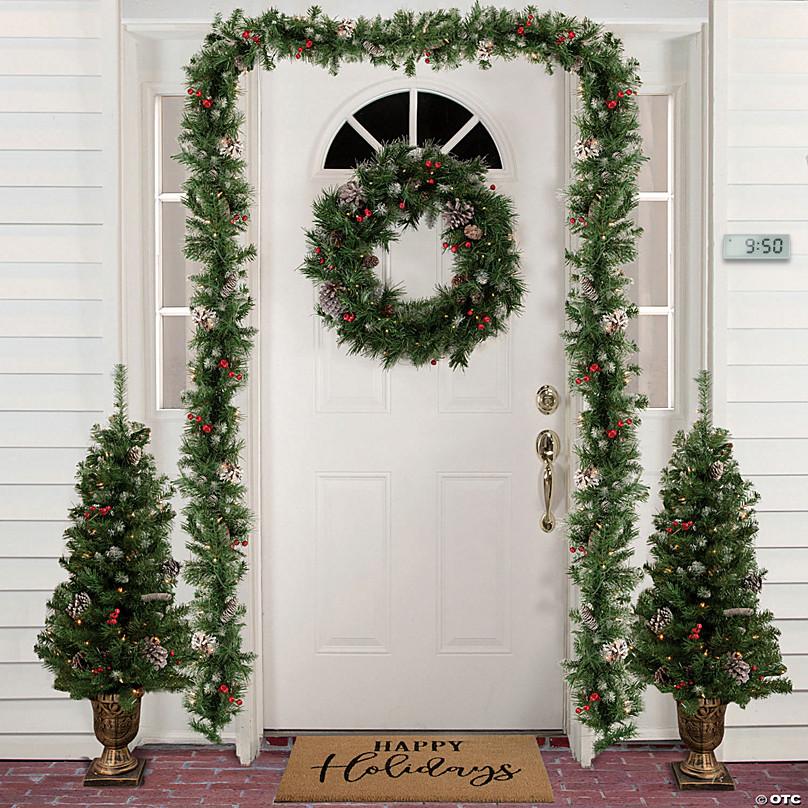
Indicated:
9.50
